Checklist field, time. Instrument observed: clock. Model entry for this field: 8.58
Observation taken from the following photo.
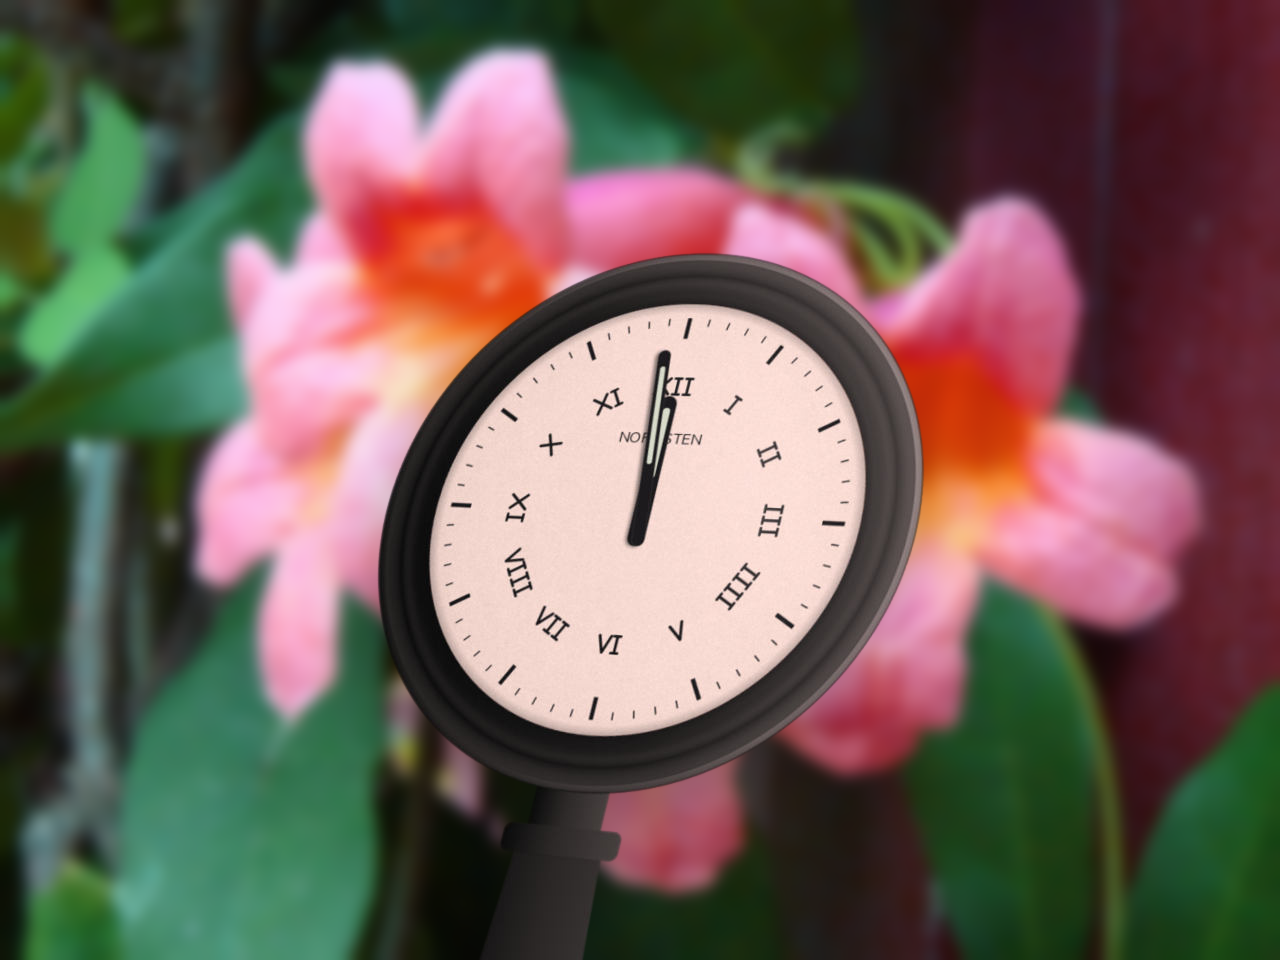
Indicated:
11.59
